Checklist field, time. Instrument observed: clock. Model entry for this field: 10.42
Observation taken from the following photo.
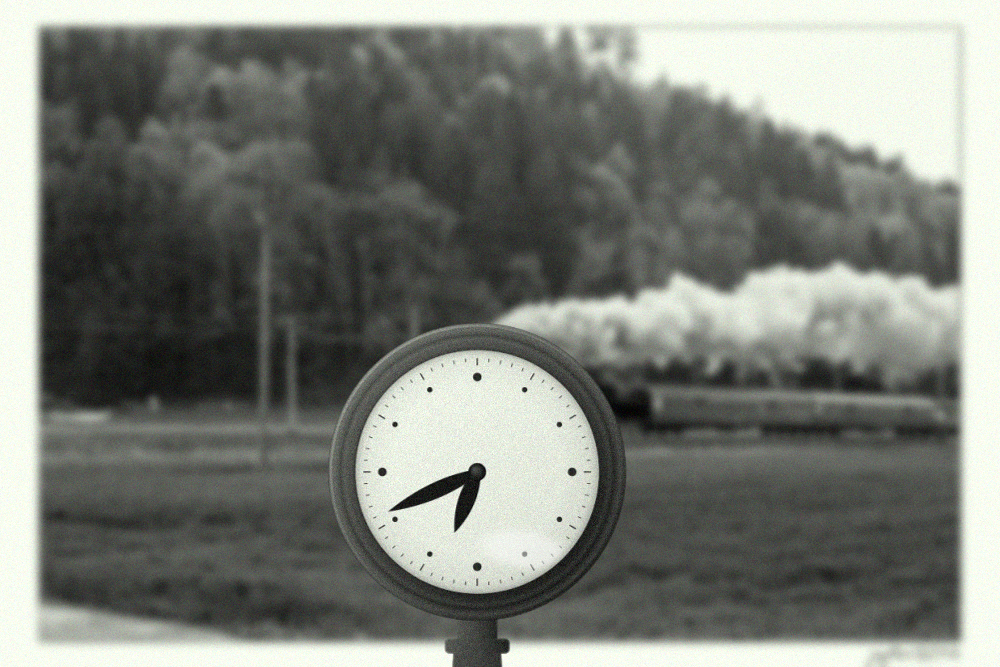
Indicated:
6.41
